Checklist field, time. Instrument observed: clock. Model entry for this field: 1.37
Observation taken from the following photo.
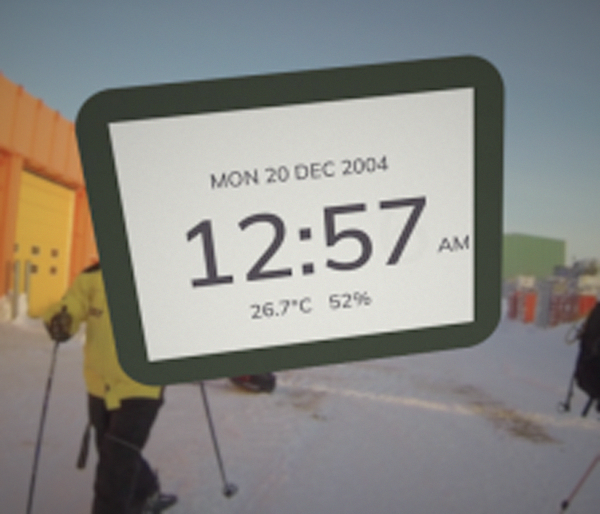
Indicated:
12.57
